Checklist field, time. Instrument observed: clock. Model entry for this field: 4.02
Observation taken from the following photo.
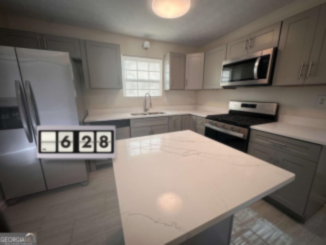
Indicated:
6.28
